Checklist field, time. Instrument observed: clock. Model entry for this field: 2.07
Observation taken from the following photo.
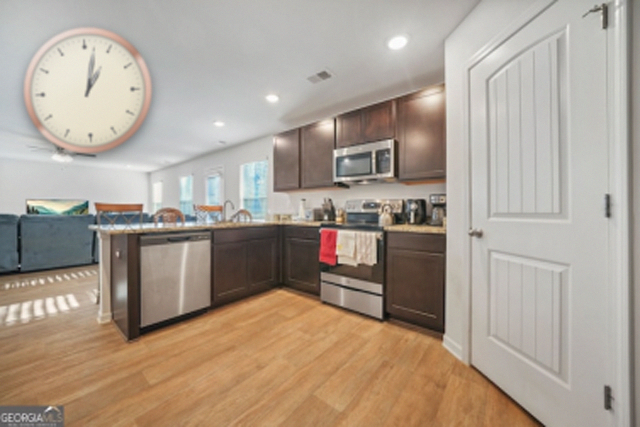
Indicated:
1.02
